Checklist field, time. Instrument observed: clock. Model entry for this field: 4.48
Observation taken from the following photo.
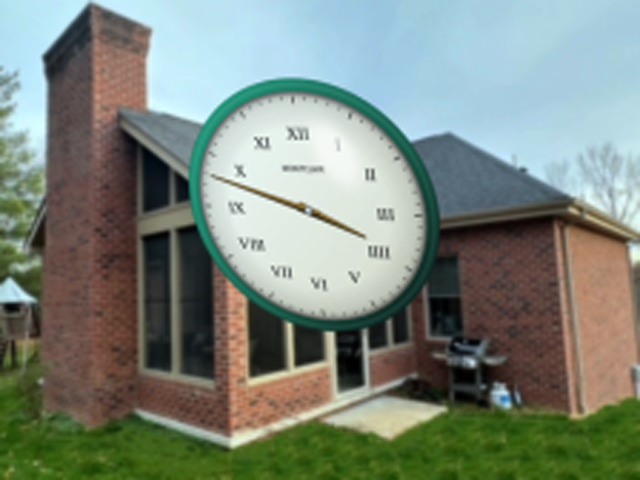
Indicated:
3.48
